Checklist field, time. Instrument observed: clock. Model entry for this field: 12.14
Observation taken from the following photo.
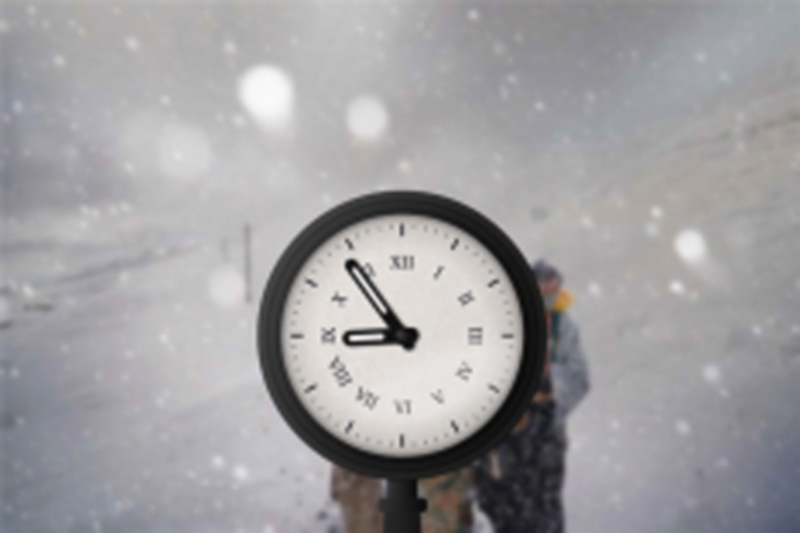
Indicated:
8.54
